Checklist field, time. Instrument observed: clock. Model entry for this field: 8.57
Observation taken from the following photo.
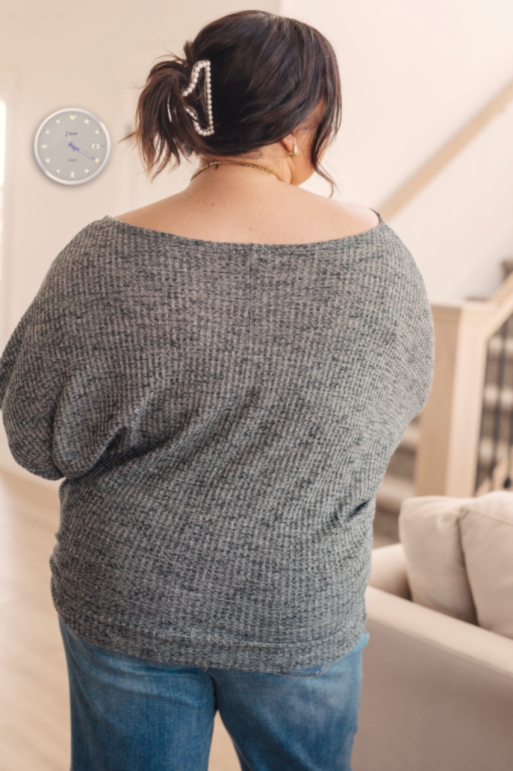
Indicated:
11.20
